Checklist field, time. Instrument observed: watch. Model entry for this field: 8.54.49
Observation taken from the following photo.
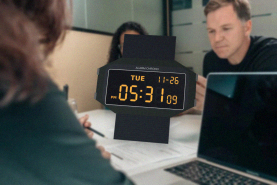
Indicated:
5.31.09
